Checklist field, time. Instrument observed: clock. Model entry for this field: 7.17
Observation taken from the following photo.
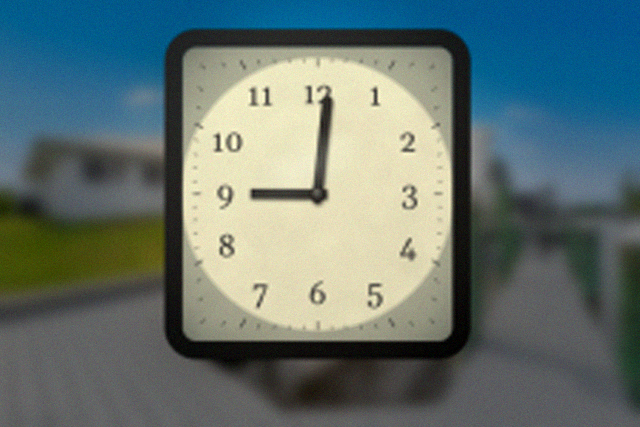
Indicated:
9.01
